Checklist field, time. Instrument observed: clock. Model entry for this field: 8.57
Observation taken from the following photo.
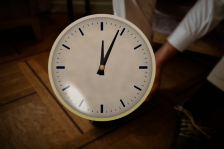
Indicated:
12.04
